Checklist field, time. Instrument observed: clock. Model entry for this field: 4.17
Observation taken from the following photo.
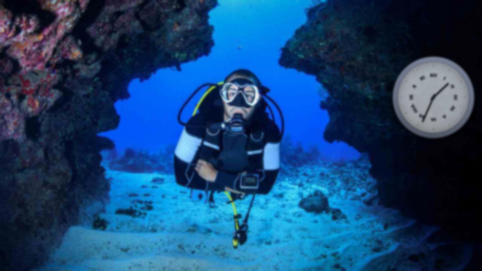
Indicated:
1.34
